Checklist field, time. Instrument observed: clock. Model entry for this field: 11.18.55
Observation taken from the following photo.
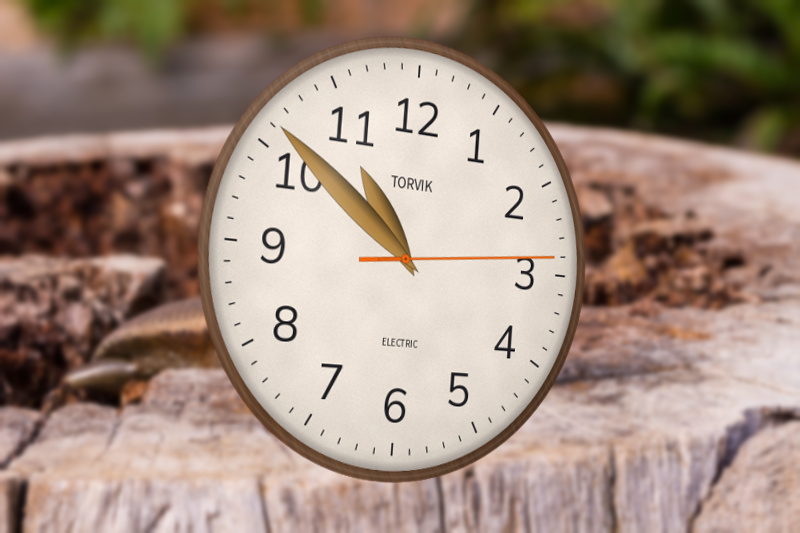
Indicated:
10.51.14
